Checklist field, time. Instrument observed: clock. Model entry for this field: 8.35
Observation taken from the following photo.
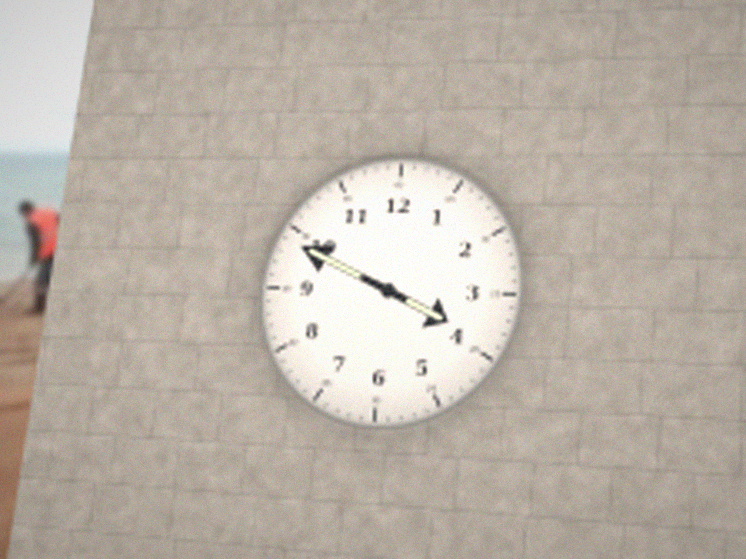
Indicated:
3.49
